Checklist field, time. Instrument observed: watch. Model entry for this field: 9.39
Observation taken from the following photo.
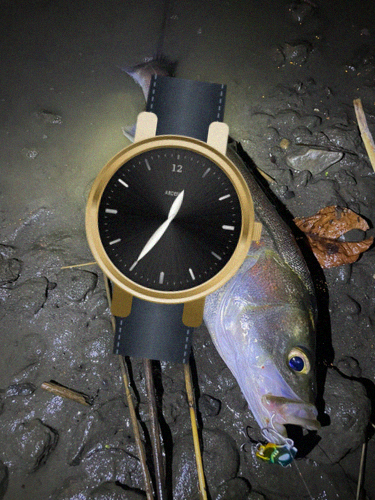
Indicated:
12.35
